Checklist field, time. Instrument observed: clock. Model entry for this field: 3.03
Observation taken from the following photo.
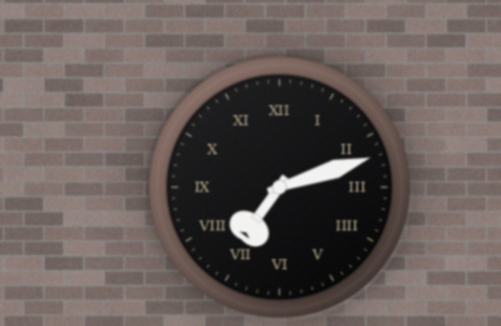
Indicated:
7.12
